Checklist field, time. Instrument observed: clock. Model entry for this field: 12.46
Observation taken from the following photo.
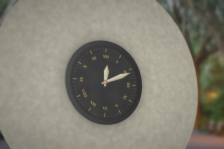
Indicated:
12.11
